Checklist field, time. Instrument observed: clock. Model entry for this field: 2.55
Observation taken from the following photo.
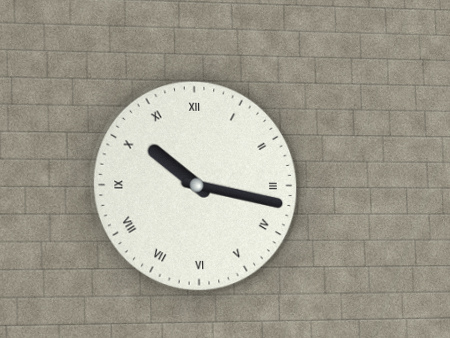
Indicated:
10.17
